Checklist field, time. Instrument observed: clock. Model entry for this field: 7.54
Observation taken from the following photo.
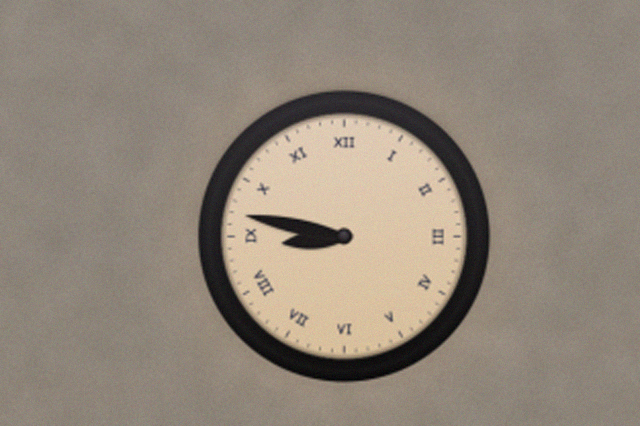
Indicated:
8.47
